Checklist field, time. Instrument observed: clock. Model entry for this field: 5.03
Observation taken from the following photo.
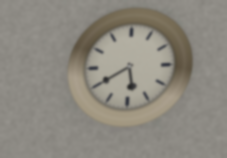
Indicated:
5.40
